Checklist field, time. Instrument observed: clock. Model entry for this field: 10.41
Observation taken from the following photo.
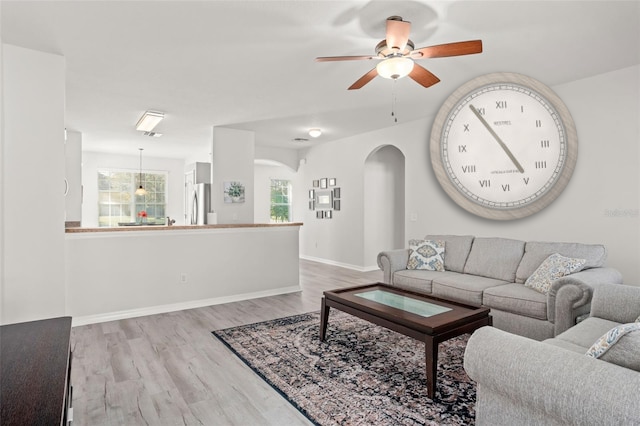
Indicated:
4.54
